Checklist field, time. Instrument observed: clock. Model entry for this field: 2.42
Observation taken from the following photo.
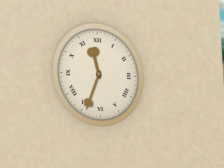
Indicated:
11.34
